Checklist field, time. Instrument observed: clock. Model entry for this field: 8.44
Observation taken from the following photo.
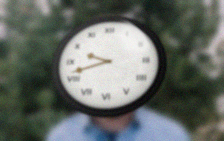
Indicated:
9.42
